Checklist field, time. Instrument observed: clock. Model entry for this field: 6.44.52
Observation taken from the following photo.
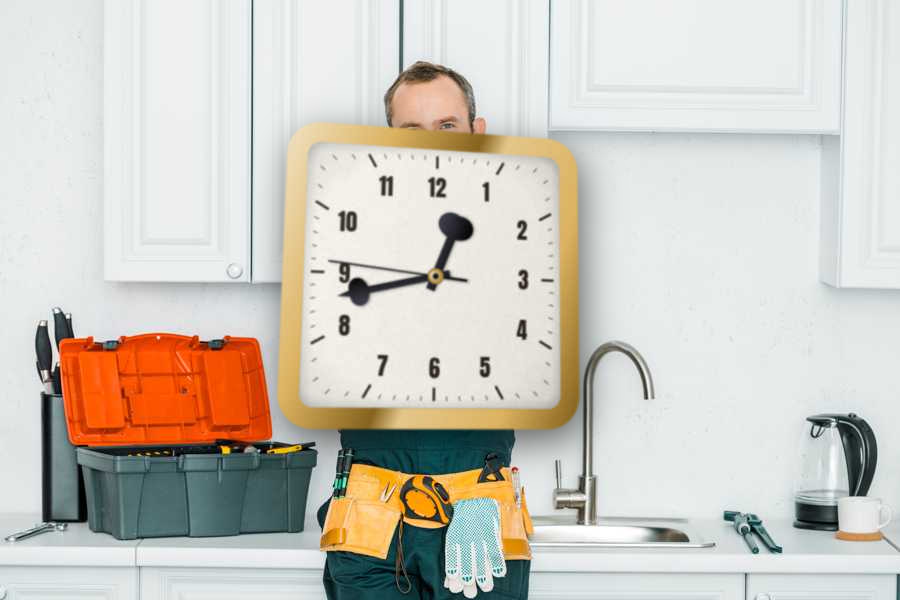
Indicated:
12.42.46
